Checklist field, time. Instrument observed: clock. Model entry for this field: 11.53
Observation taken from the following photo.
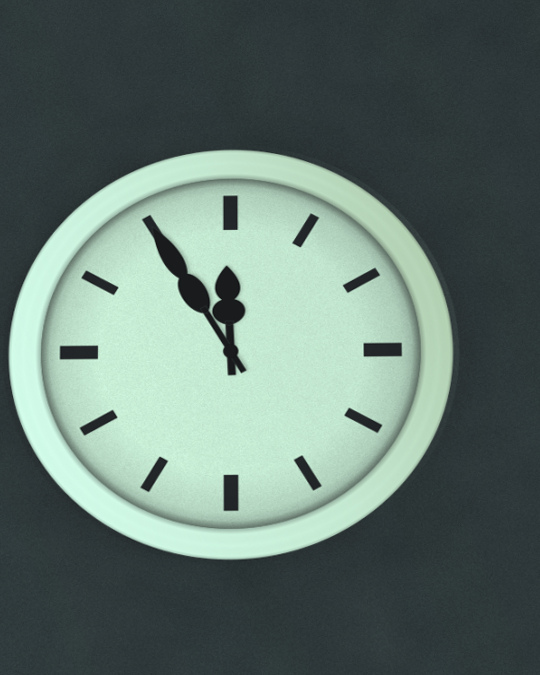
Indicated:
11.55
